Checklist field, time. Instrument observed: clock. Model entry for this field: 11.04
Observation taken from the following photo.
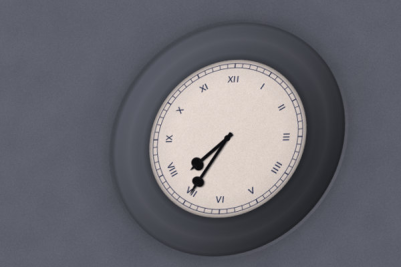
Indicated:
7.35
